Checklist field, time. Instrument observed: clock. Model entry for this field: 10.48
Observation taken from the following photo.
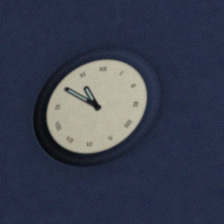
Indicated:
10.50
